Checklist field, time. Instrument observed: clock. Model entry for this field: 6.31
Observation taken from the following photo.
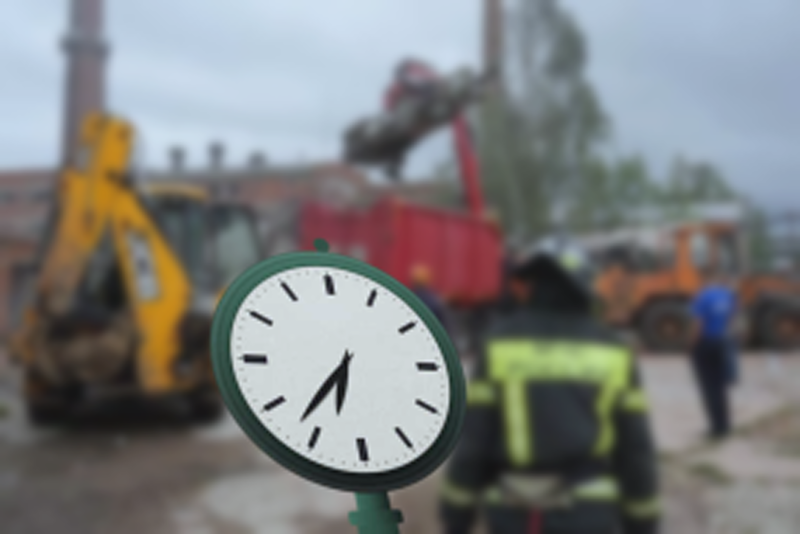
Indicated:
6.37
